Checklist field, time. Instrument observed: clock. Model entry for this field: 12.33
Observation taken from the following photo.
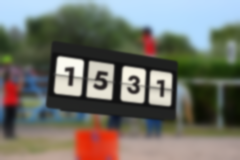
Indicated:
15.31
